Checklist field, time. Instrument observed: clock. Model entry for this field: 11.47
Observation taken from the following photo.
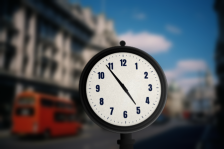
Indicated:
4.54
